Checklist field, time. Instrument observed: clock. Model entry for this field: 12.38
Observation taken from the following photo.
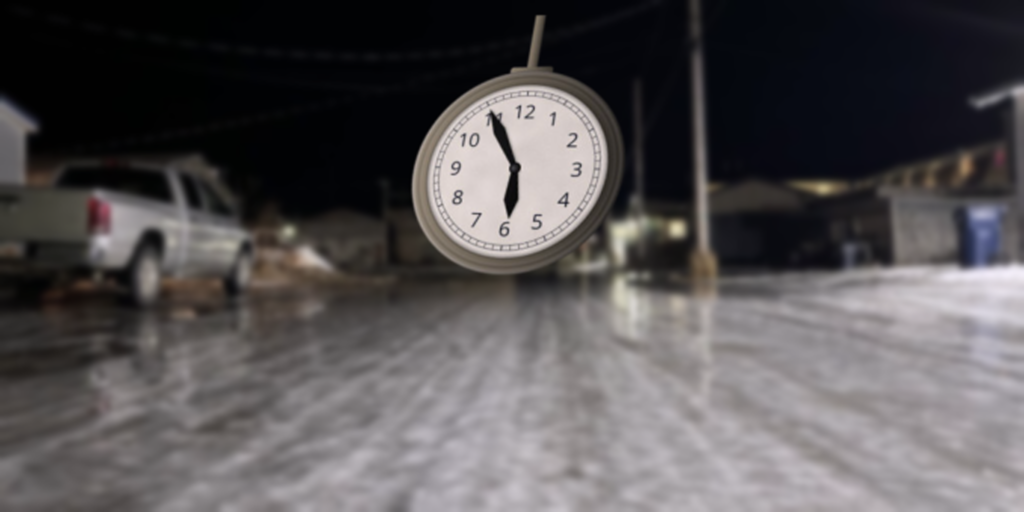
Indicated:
5.55
